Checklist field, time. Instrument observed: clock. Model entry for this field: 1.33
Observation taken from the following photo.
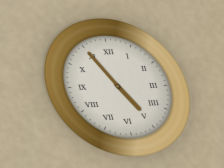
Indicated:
4.55
